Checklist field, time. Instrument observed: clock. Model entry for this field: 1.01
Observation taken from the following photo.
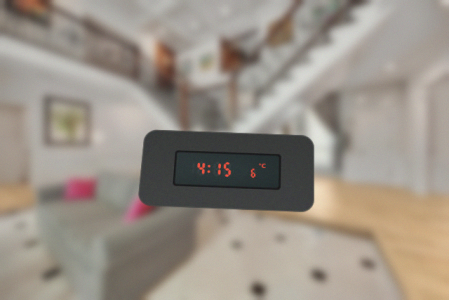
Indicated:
4.15
